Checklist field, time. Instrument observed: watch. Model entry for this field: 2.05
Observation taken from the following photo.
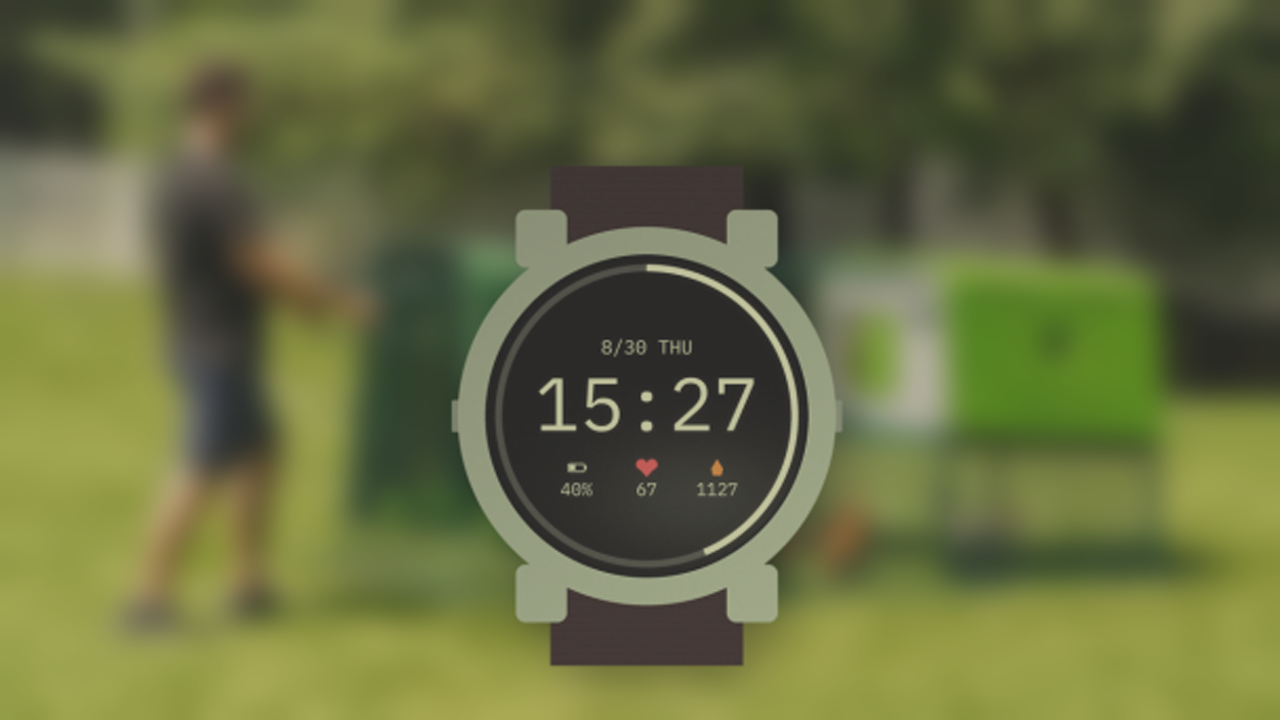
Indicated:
15.27
